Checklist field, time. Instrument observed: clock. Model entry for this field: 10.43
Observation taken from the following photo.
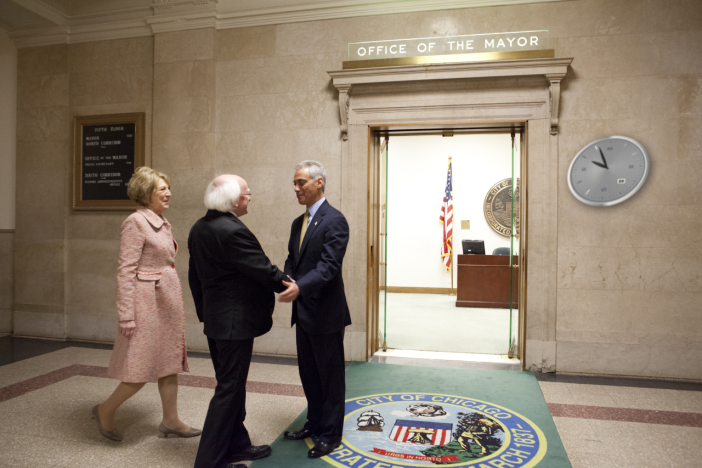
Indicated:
9.56
